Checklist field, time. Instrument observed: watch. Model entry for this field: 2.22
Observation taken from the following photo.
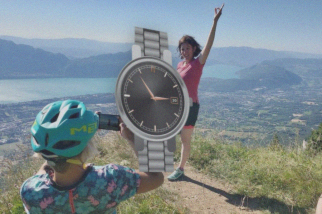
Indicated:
2.54
